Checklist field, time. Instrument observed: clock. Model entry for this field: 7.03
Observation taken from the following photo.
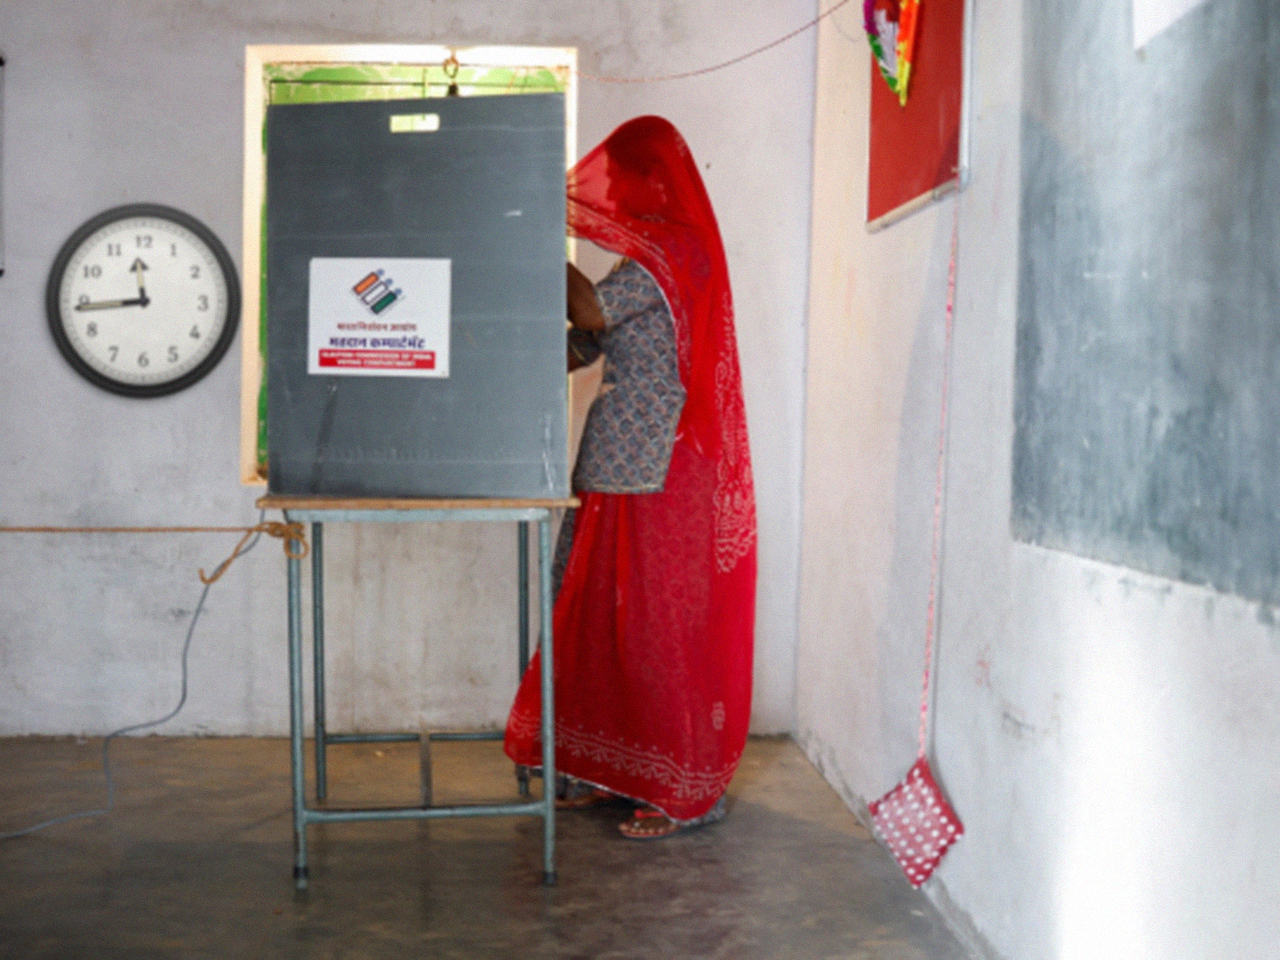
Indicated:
11.44
